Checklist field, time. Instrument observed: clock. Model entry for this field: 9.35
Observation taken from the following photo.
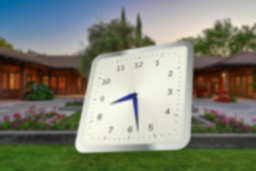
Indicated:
8.28
